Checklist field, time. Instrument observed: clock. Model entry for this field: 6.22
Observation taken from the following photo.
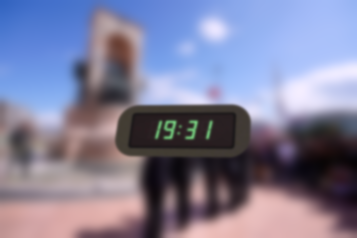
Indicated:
19.31
